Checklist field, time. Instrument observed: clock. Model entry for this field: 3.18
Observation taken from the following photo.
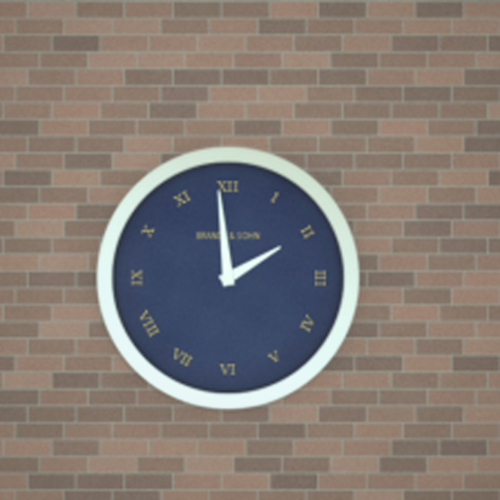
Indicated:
1.59
